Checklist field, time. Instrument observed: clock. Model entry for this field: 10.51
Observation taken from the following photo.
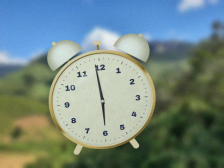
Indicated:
5.59
